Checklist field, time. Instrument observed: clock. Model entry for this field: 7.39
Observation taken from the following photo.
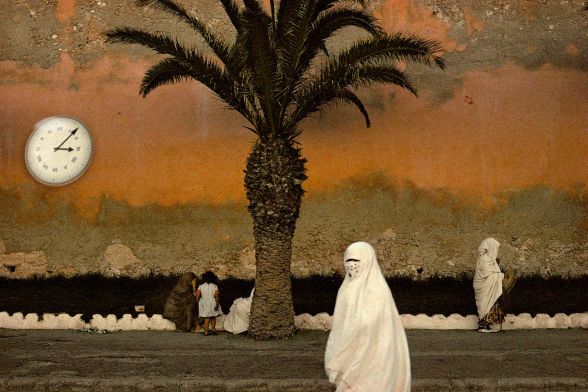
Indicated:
3.07
